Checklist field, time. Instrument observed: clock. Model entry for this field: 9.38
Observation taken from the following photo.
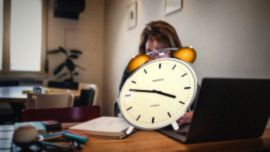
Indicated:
3.47
